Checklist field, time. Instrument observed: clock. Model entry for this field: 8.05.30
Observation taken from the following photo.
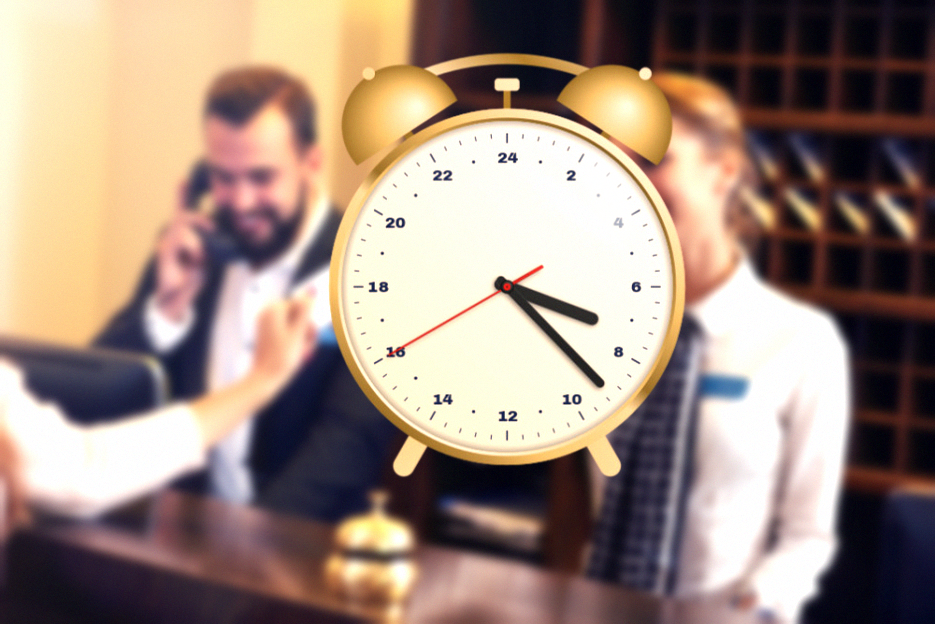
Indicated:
7.22.40
